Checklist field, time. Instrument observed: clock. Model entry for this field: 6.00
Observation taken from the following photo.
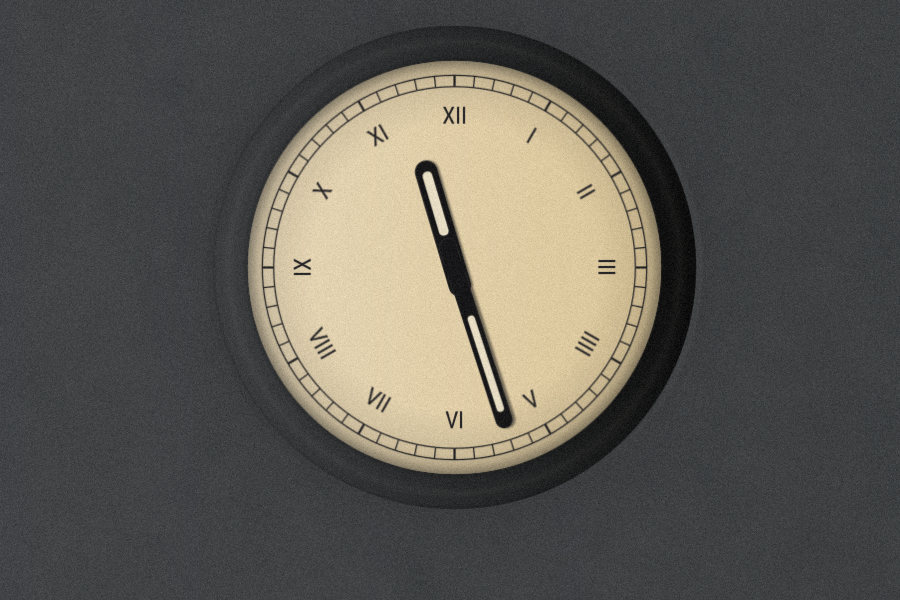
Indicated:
11.27
